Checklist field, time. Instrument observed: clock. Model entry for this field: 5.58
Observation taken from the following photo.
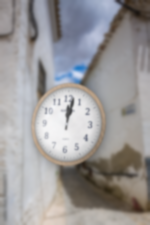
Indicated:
12.02
